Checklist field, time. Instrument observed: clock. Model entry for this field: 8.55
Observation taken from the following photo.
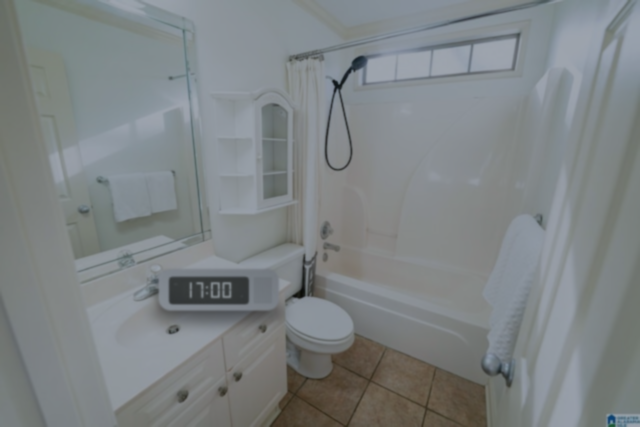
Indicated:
17.00
